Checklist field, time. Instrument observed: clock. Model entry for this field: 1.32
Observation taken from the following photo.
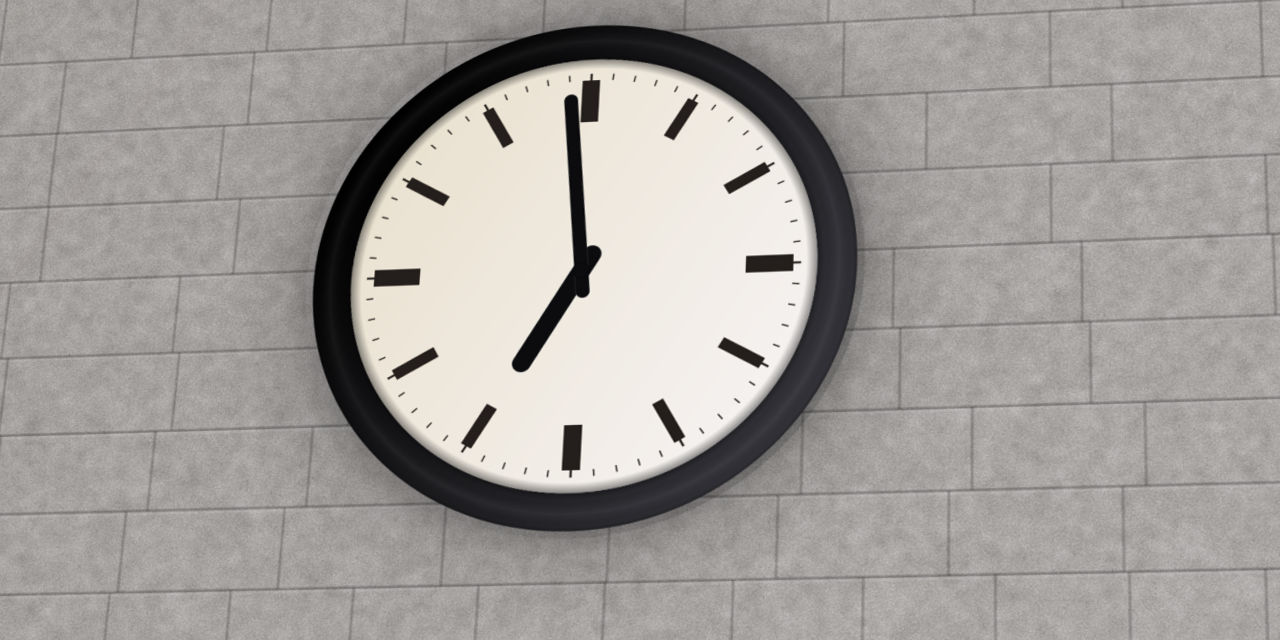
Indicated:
6.59
